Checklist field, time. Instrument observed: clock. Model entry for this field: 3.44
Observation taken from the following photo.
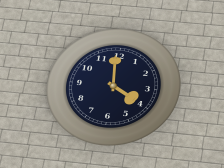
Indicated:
3.59
